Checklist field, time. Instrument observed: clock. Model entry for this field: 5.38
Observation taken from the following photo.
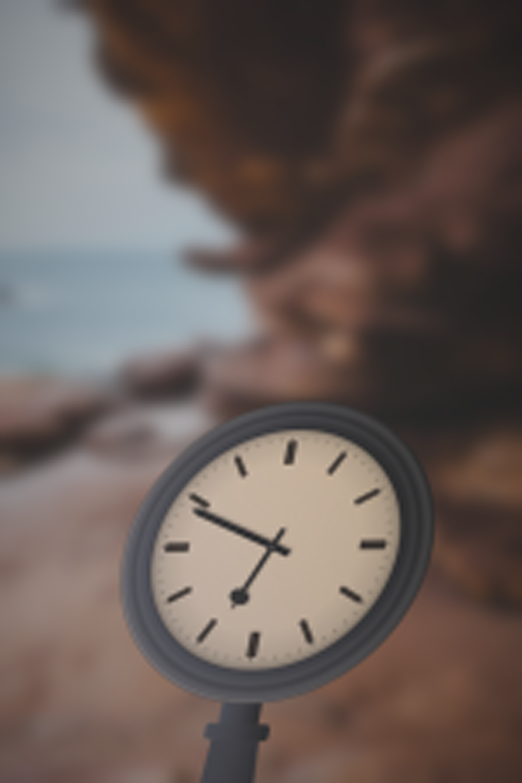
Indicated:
6.49
